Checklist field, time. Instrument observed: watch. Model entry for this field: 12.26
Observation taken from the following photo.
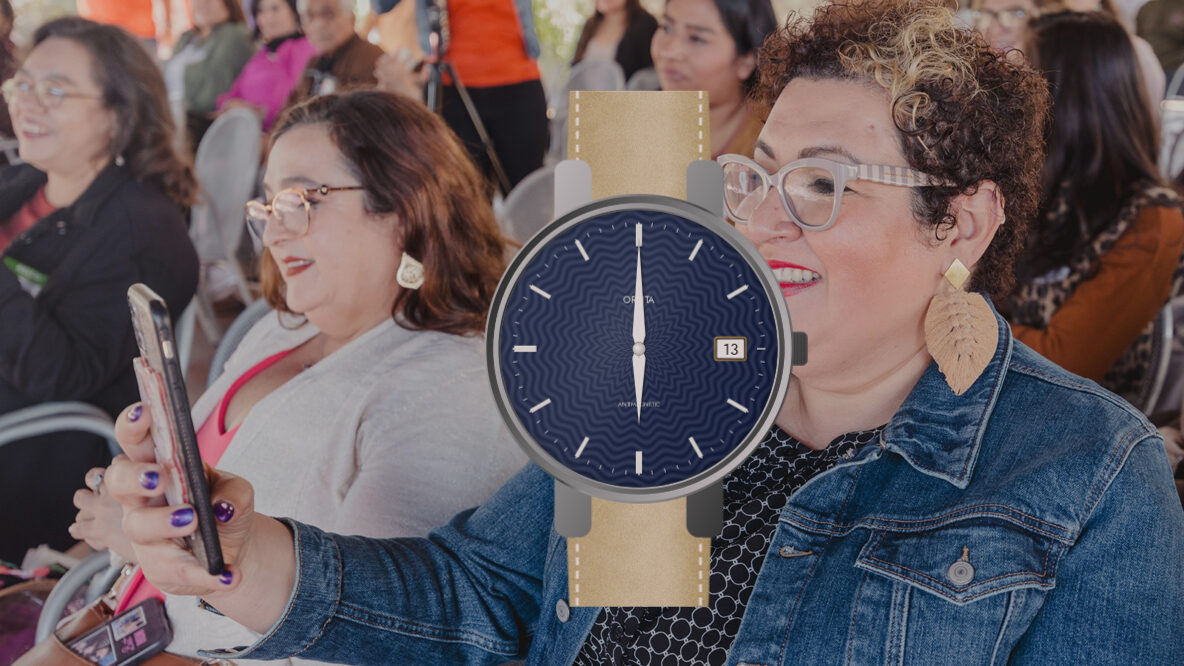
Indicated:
6.00
